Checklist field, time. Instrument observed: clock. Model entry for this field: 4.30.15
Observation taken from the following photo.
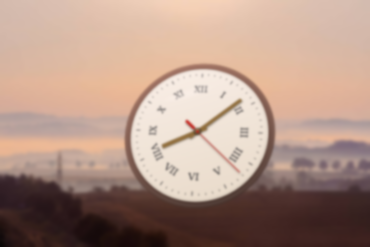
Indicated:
8.08.22
